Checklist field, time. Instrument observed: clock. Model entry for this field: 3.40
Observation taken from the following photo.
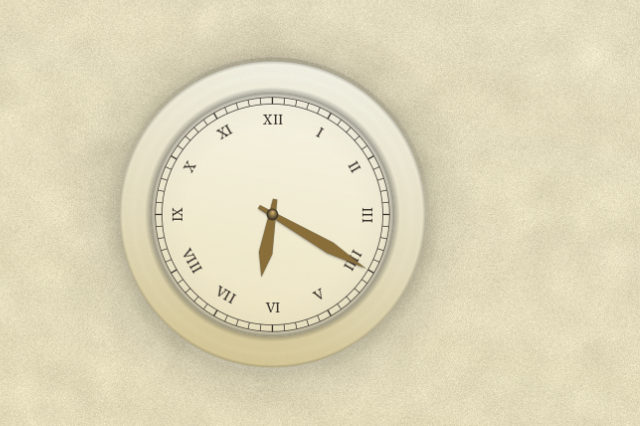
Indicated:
6.20
